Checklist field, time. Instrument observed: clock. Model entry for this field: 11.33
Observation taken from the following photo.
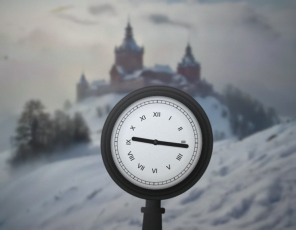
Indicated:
9.16
